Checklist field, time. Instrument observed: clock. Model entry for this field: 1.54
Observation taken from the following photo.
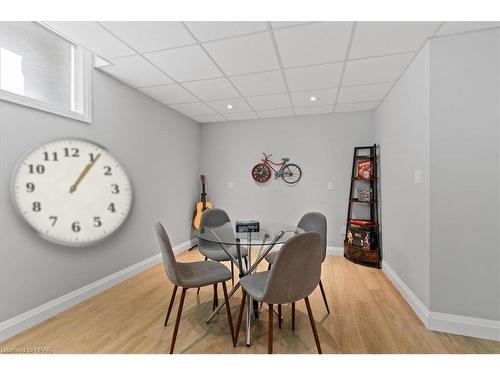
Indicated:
1.06
